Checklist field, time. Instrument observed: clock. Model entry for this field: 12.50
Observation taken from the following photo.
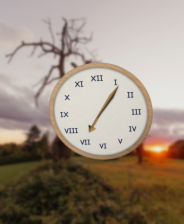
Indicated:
7.06
